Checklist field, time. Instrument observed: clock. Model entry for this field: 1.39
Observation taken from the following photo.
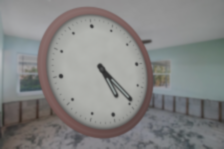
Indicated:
5.24
